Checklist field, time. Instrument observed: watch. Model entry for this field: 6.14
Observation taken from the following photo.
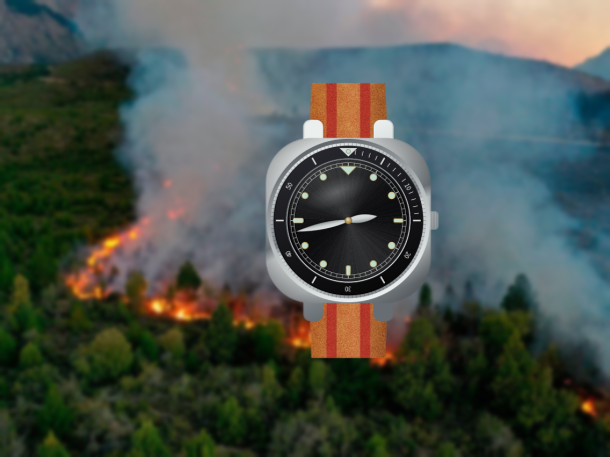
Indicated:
2.43
